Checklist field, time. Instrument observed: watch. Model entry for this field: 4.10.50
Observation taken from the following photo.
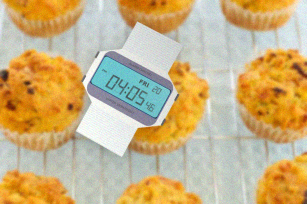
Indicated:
4.05.46
